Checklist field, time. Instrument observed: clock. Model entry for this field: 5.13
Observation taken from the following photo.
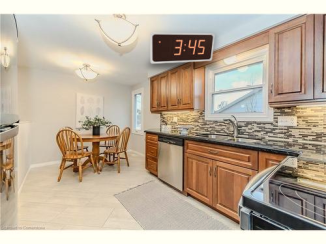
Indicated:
3.45
